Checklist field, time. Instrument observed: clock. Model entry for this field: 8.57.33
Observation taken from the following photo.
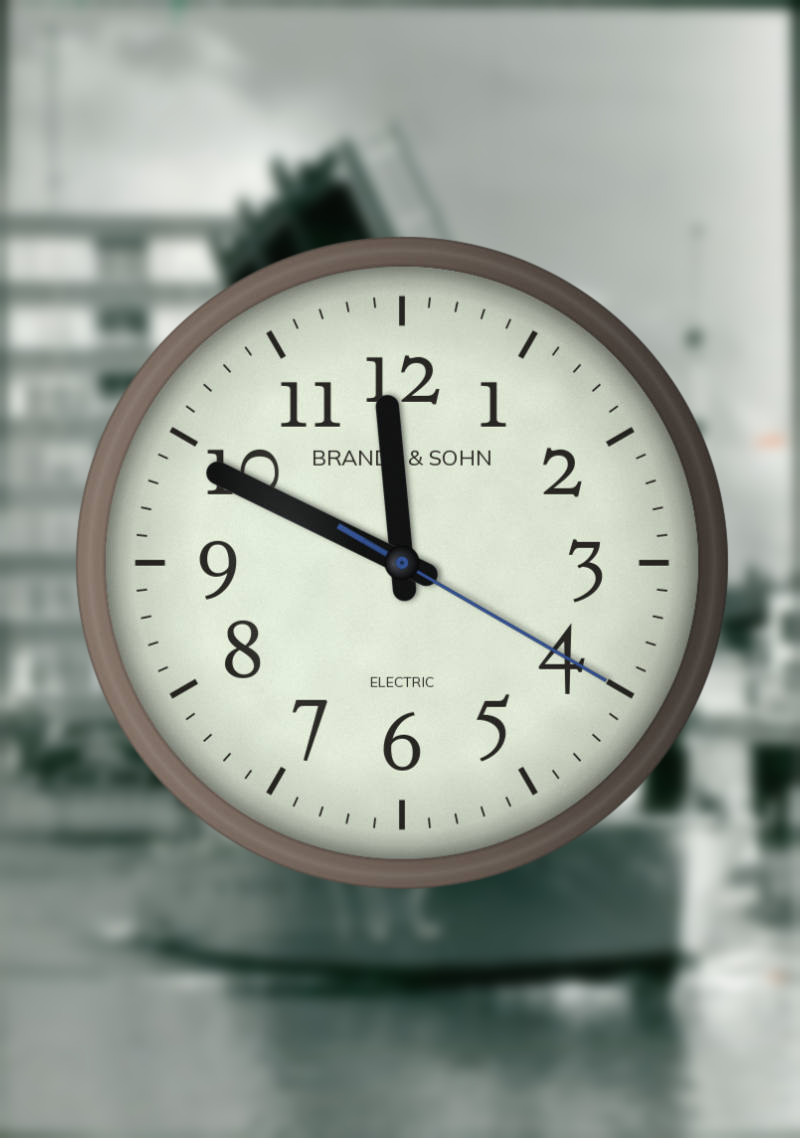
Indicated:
11.49.20
